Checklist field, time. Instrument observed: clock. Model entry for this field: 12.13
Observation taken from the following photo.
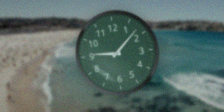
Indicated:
9.08
